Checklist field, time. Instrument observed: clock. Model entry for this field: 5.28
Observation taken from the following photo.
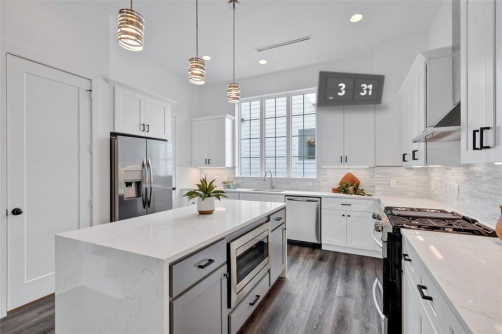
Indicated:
3.31
